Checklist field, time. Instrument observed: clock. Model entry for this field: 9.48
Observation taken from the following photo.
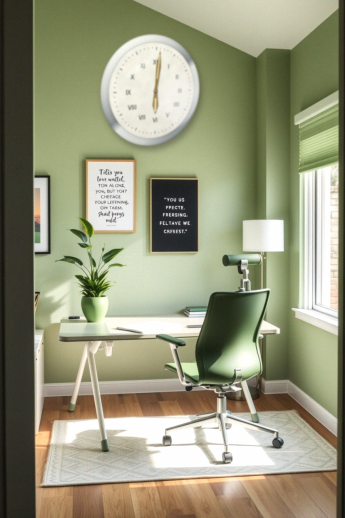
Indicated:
6.01
